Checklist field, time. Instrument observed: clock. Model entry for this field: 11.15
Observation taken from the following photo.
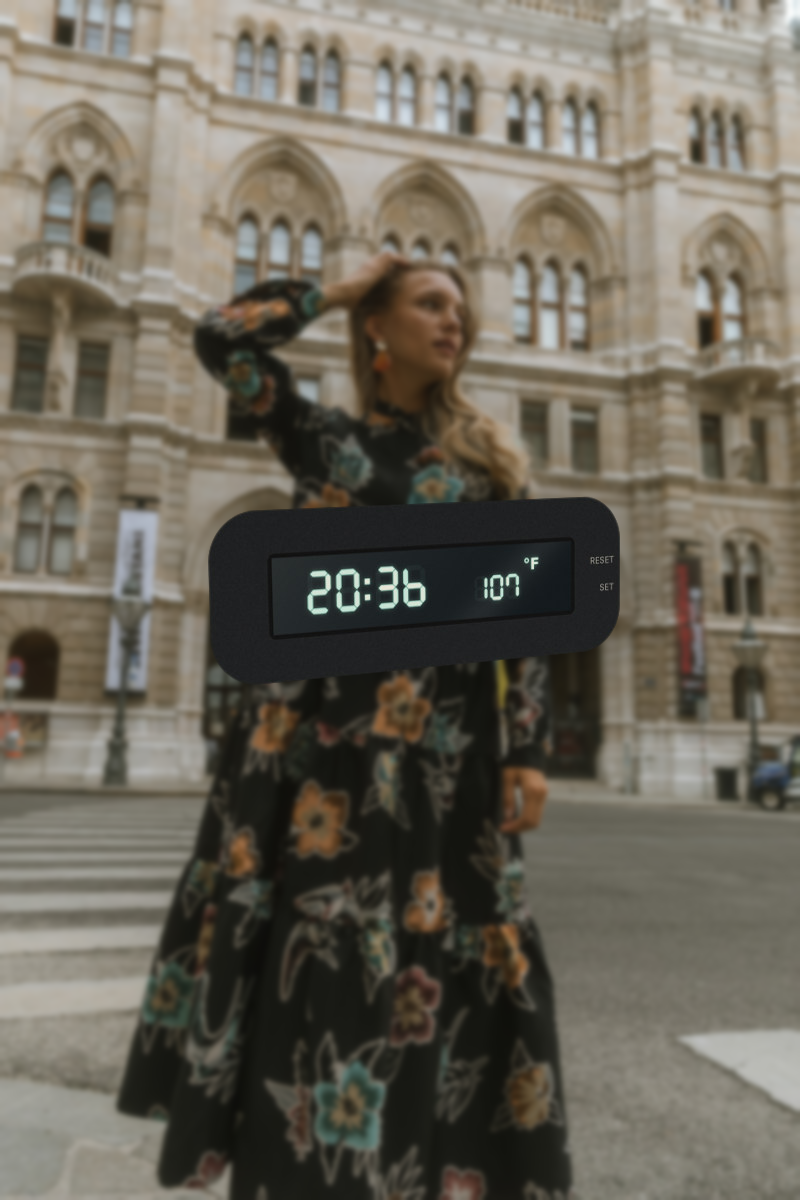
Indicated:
20.36
